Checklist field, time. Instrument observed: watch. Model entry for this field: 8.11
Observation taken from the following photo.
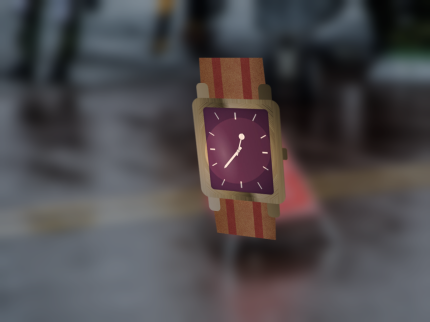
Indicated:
12.37
